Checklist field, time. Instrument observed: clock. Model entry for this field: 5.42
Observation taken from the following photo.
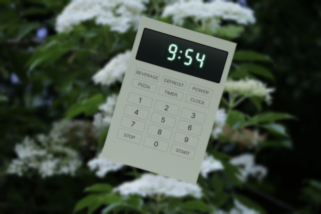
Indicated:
9.54
